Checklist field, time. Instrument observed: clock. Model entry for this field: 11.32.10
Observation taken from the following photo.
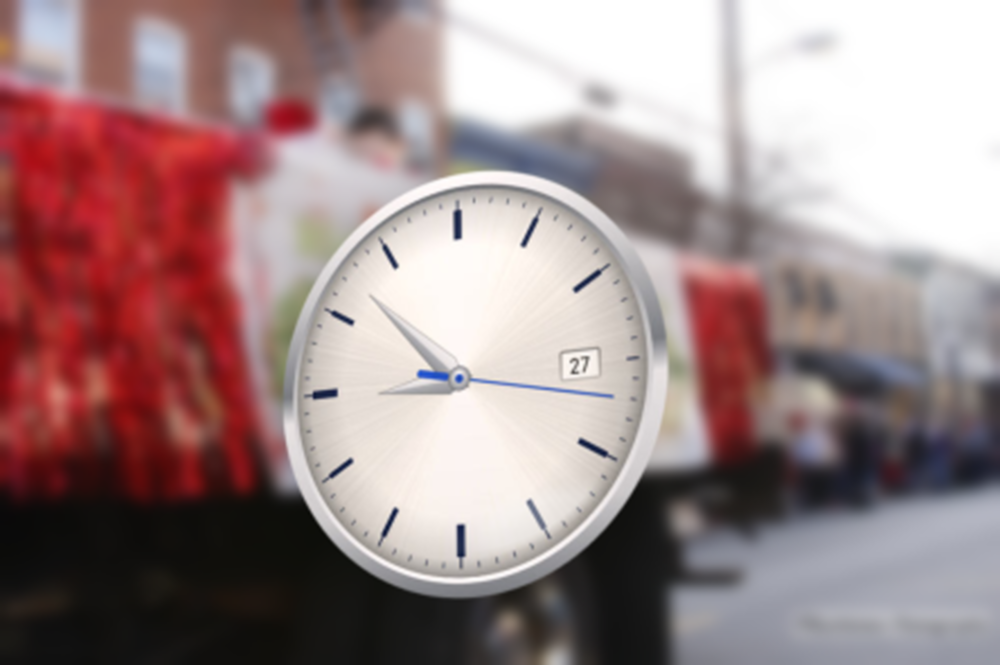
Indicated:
8.52.17
